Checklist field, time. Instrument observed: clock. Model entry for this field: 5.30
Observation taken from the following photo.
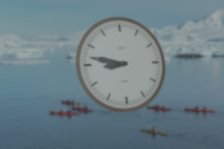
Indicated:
8.47
